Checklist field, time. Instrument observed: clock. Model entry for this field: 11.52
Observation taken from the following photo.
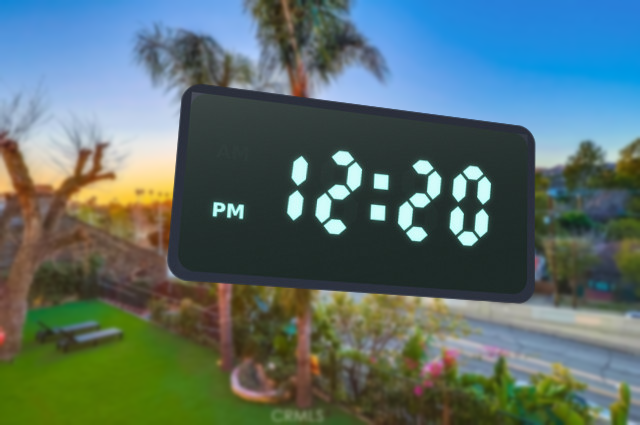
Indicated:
12.20
